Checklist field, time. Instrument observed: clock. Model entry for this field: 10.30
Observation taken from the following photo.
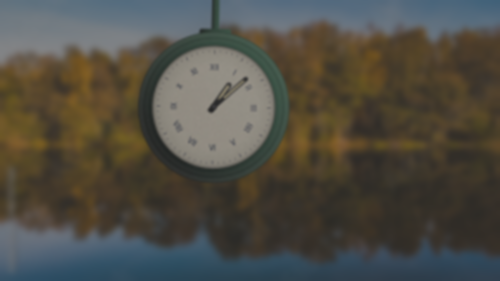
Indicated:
1.08
